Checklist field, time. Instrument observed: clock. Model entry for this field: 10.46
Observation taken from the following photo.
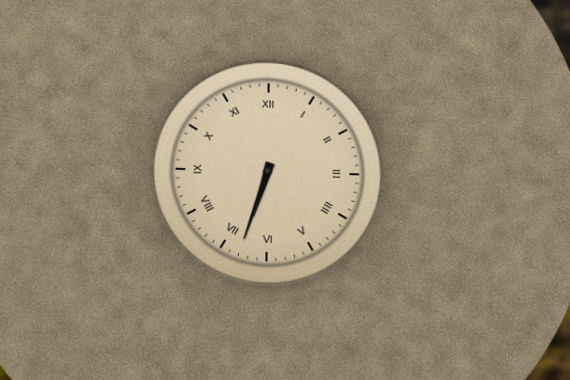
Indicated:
6.33
